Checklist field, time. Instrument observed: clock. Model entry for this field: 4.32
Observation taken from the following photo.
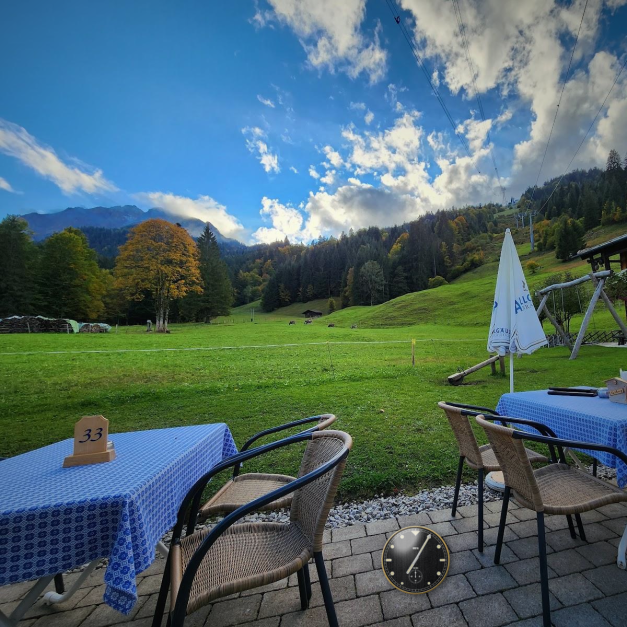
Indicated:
7.05
